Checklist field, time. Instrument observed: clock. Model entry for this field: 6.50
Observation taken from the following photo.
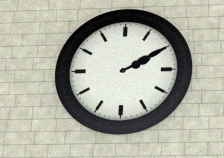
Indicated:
2.10
